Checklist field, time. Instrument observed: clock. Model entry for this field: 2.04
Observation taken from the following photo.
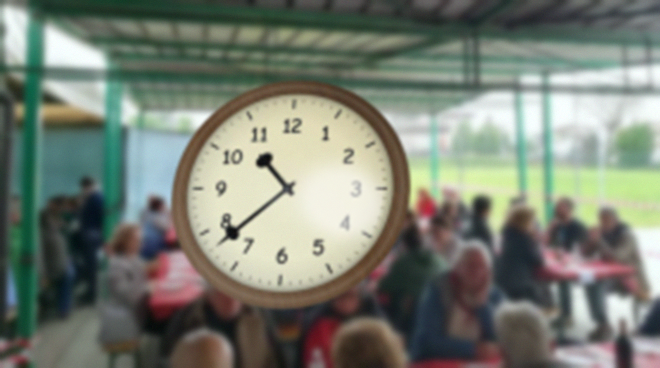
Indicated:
10.38
